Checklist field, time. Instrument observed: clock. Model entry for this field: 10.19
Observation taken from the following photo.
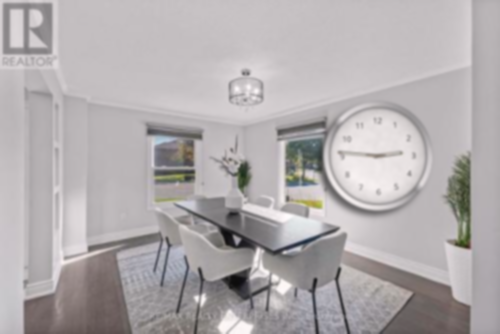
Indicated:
2.46
